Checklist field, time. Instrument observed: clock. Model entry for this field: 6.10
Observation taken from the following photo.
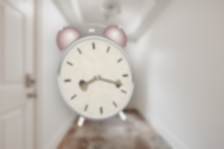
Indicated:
8.18
